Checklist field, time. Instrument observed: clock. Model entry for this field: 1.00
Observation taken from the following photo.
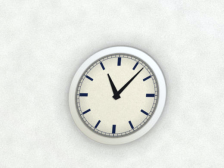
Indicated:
11.07
